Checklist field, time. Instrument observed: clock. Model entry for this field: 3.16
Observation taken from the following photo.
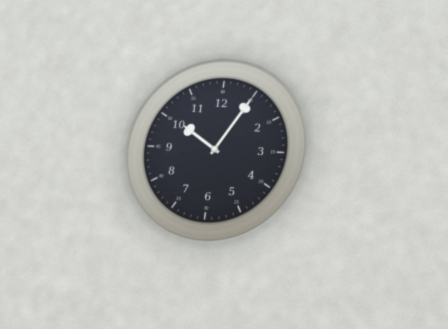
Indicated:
10.05
